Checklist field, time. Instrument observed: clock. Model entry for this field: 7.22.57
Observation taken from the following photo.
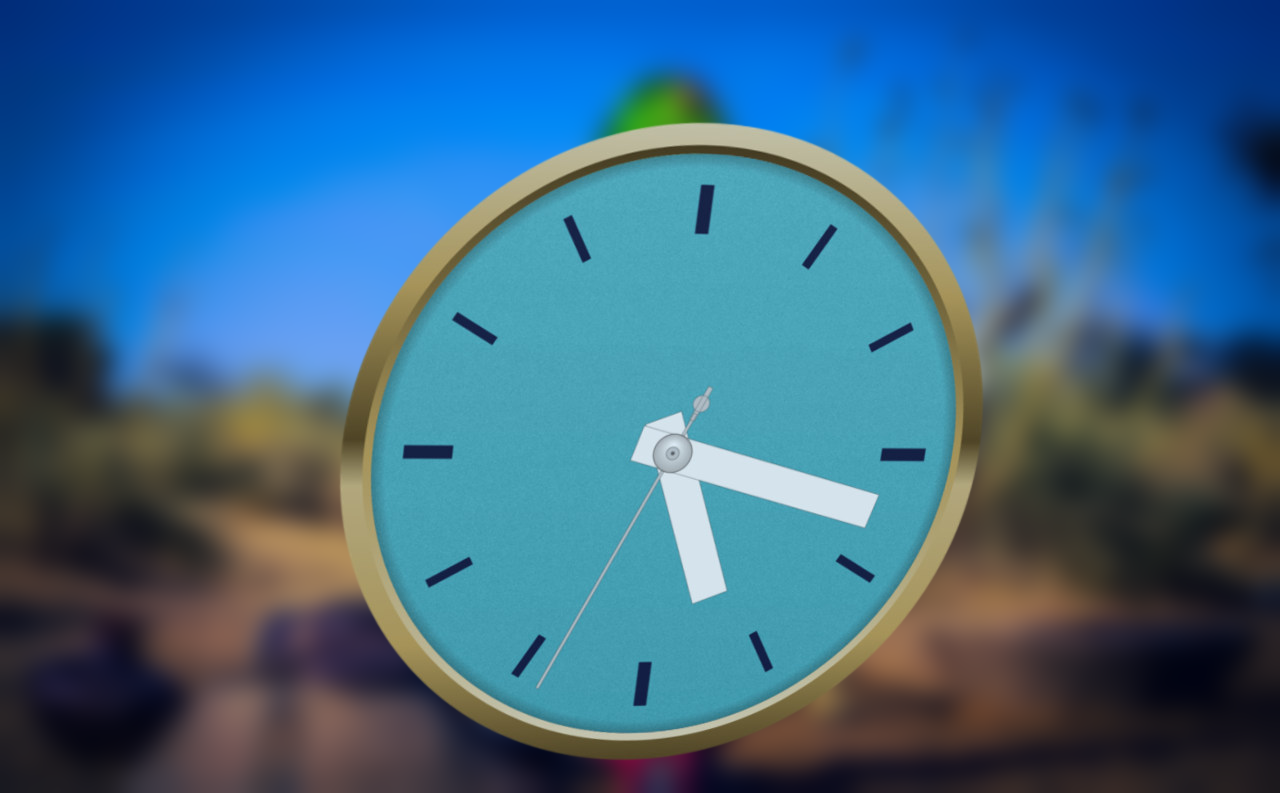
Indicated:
5.17.34
